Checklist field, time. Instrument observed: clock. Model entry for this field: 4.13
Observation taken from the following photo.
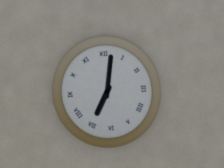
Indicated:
7.02
